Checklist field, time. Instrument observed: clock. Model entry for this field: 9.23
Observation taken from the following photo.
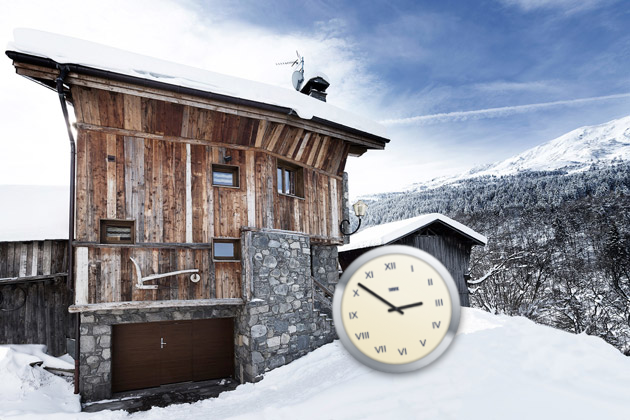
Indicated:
2.52
